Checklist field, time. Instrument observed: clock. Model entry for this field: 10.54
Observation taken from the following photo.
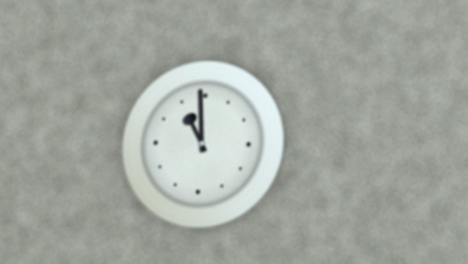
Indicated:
10.59
